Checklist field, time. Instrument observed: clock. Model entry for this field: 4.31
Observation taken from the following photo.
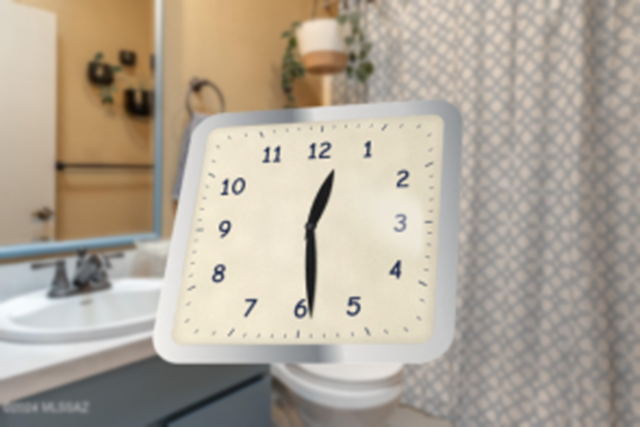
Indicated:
12.29
